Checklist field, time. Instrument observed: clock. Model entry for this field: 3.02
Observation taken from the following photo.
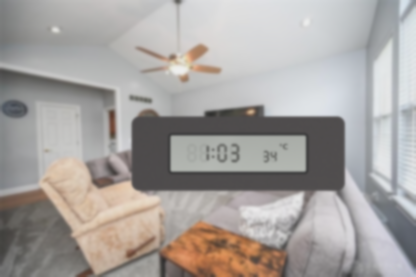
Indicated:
1.03
